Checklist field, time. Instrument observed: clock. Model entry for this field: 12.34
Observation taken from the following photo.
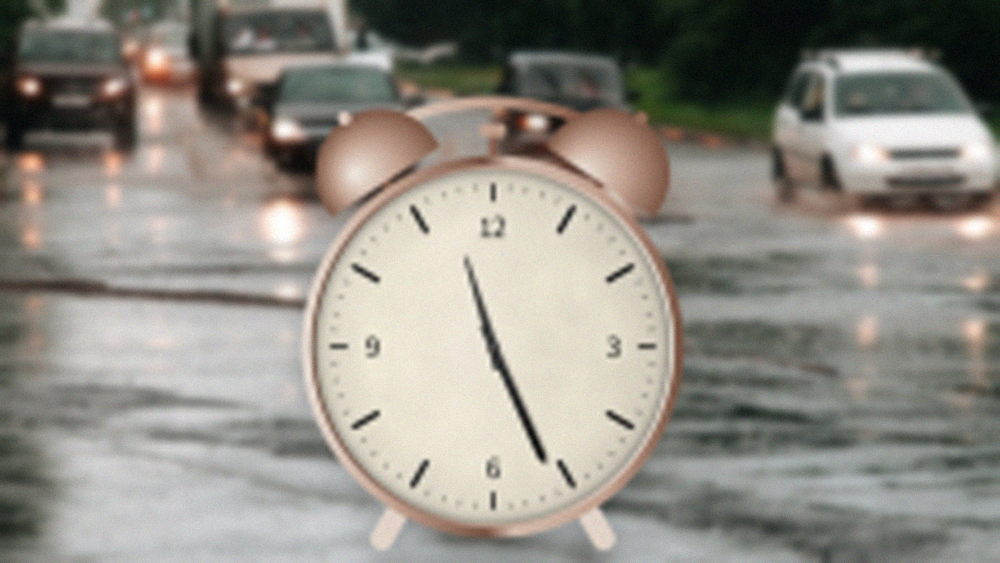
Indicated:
11.26
